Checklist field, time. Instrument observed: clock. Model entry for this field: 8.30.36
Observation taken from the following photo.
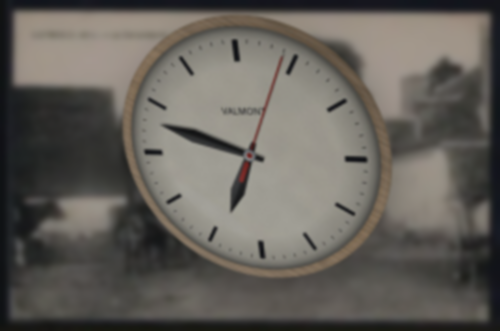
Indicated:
6.48.04
